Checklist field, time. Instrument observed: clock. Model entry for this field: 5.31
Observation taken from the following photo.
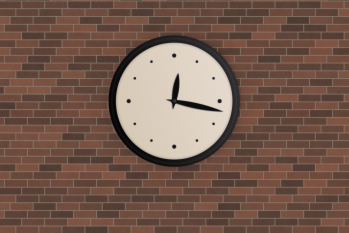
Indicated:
12.17
